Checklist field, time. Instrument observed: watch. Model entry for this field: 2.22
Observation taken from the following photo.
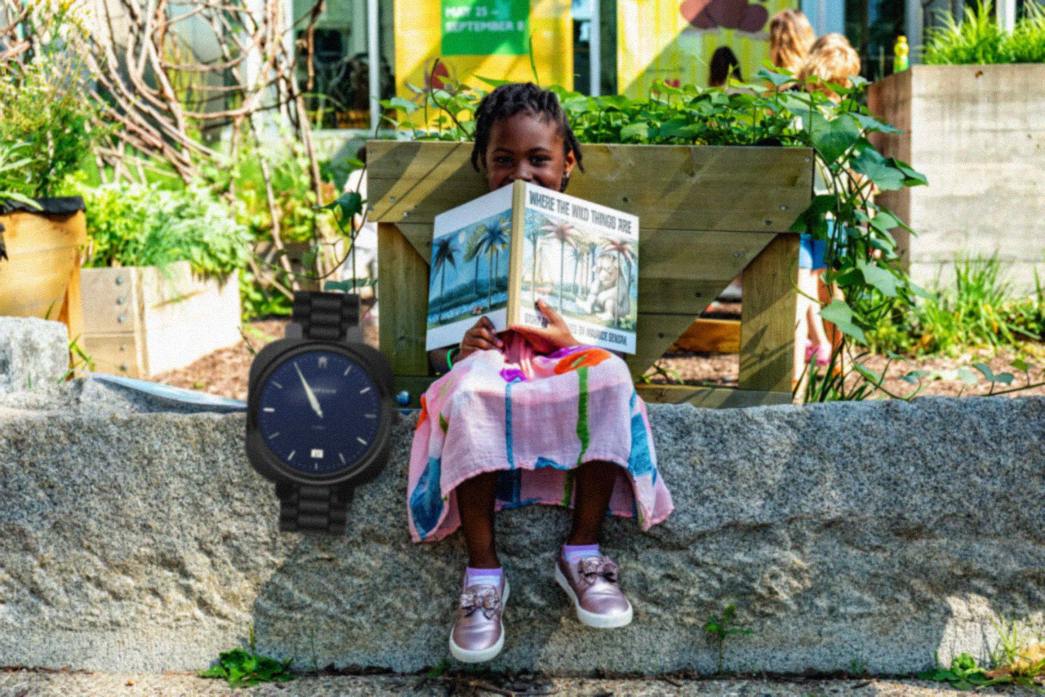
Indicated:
10.55
